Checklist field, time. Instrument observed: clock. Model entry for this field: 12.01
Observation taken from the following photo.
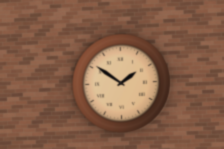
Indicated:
1.51
